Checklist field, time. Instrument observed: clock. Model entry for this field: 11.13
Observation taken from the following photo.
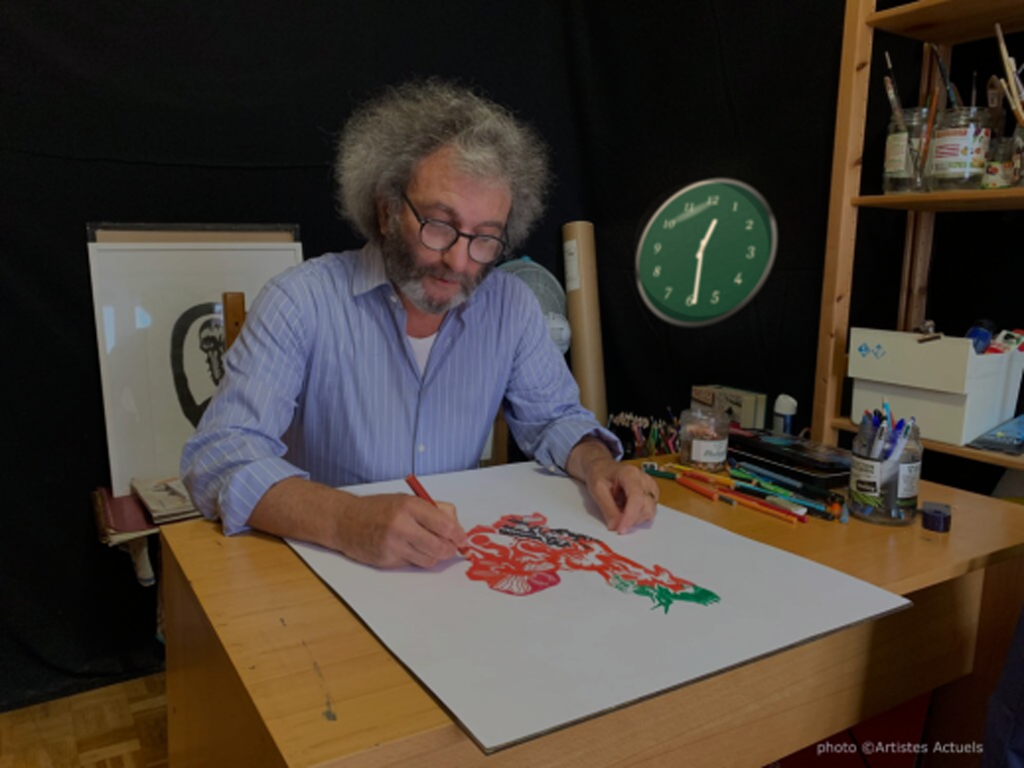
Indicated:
12.29
